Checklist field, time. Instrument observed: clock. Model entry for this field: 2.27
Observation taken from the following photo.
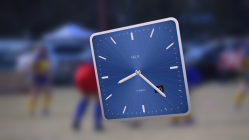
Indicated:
8.23
